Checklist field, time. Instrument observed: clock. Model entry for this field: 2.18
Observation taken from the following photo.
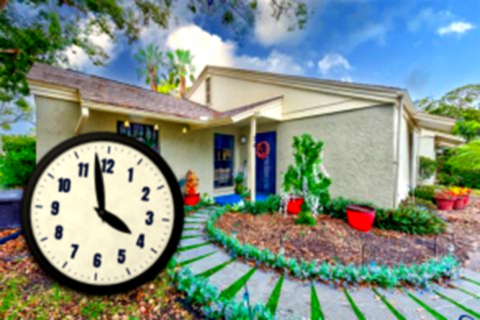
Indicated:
3.58
